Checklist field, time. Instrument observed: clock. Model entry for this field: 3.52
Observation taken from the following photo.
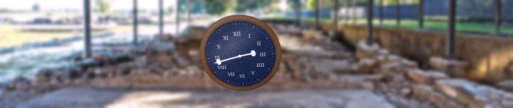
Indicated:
2.43
